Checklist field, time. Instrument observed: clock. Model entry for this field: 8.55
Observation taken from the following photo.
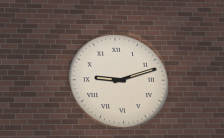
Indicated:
9.12
